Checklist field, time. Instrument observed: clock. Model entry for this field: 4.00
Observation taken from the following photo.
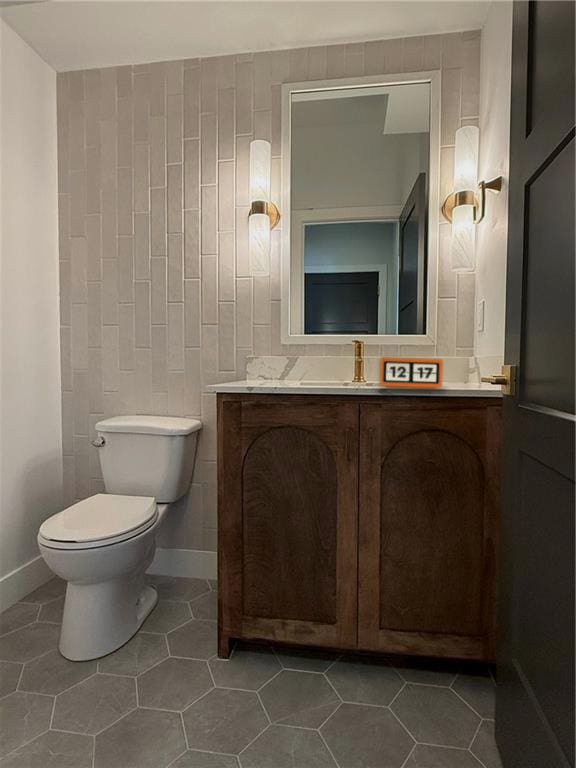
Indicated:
12.17
